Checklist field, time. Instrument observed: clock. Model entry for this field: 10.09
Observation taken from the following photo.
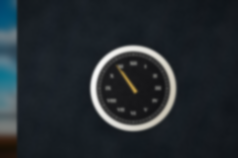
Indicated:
10.54
